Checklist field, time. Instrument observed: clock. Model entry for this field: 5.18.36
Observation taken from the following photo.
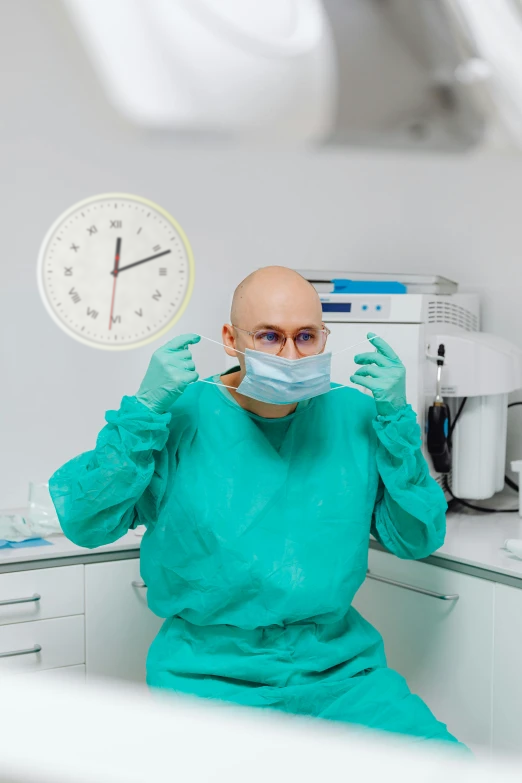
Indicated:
12.11.31
